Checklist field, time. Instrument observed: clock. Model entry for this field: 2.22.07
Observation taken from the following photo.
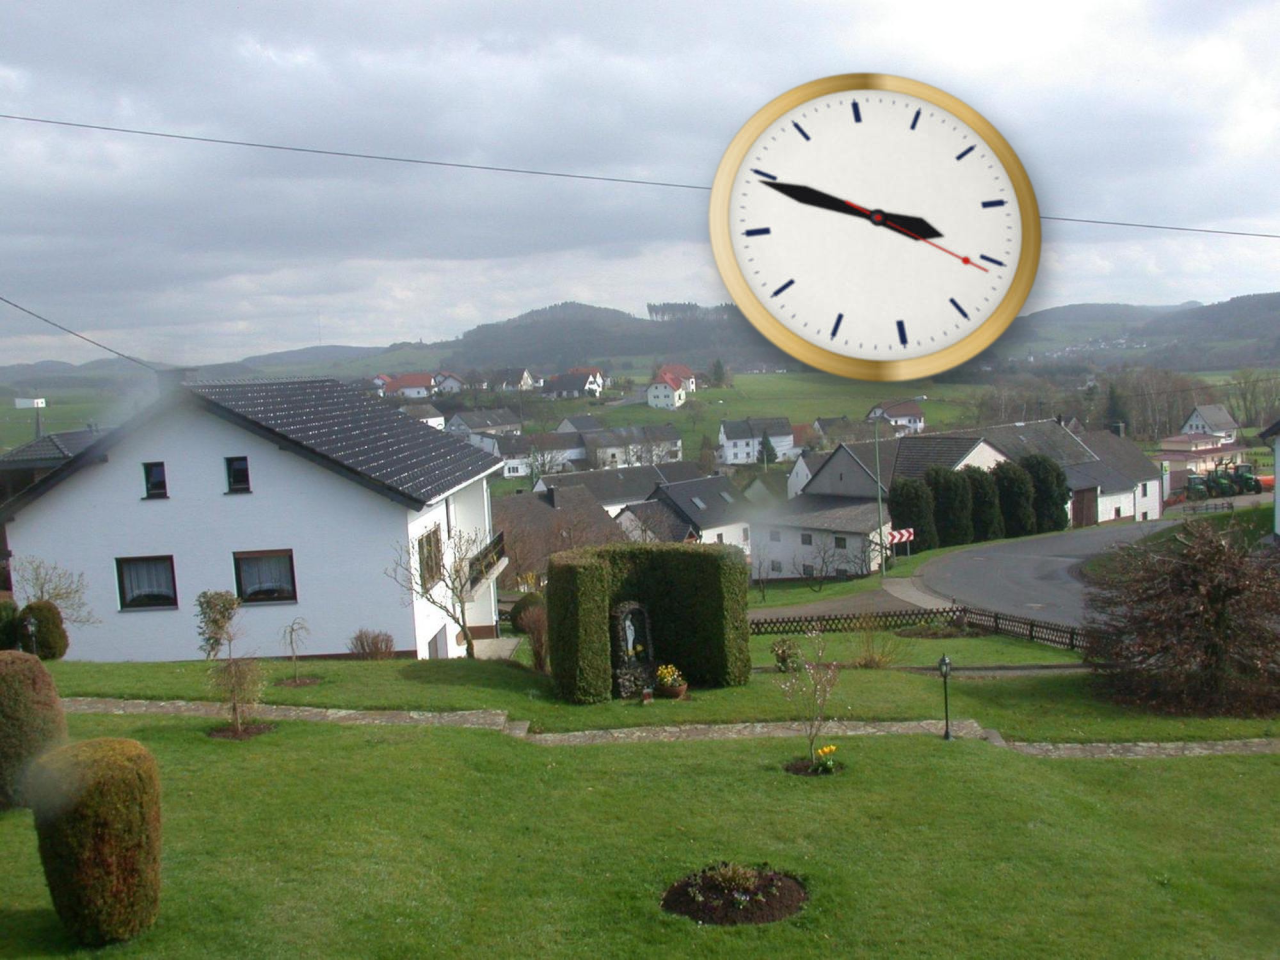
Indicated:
3.49.21
